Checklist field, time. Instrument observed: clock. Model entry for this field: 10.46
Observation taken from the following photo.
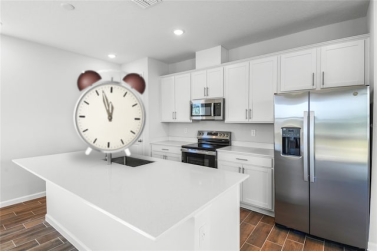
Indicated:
11.57
